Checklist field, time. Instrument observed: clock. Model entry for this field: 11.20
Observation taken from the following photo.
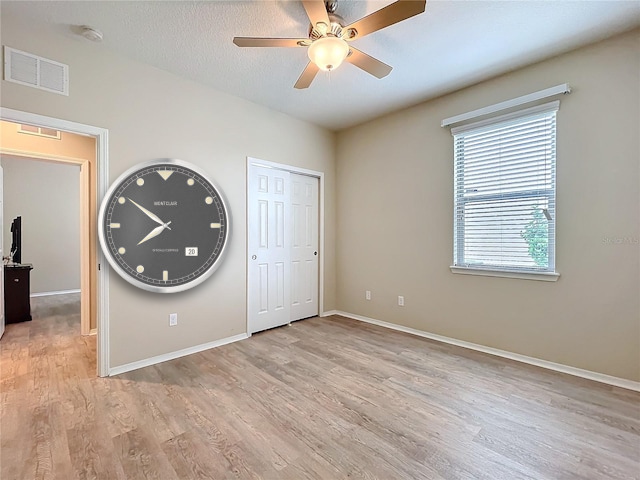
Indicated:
7.51
